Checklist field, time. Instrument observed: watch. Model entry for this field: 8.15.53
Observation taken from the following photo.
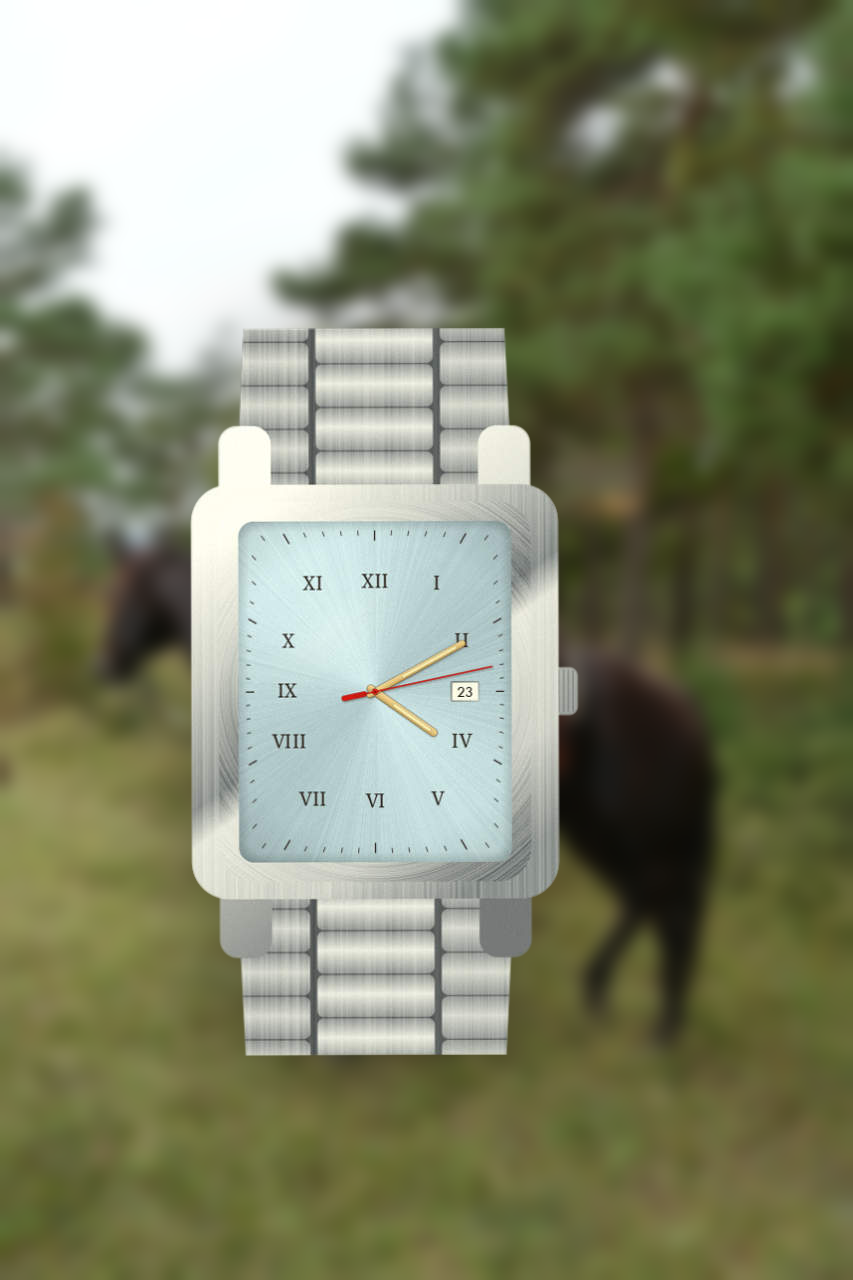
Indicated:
4.10.13
